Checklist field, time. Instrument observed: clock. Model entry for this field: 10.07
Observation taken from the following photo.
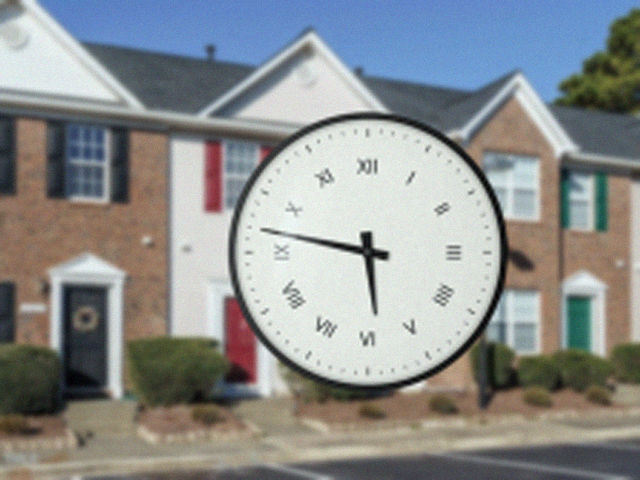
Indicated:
5.47
